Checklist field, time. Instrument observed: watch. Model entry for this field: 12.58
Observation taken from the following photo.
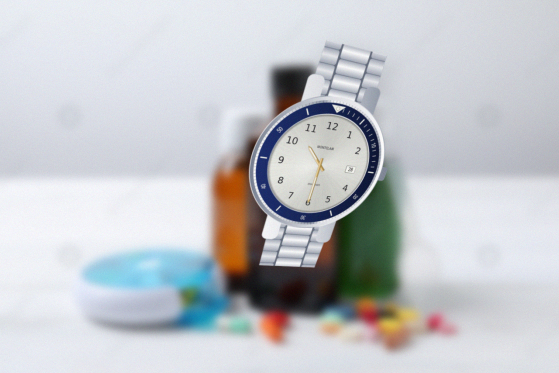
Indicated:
10.30
